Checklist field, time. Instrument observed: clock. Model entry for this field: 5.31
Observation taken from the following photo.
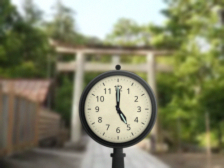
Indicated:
5.00
